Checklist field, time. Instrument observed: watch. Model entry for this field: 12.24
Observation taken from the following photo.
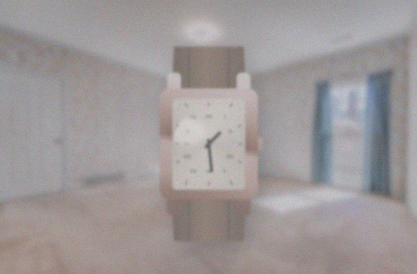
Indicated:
1.29
